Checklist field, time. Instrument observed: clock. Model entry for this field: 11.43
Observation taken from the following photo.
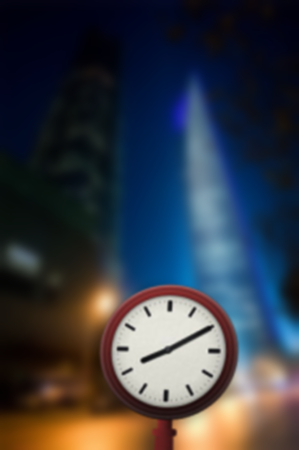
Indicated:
8.10
